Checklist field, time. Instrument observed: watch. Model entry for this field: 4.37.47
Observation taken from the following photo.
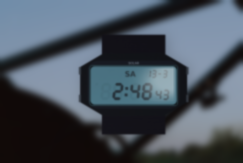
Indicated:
2.48.43
